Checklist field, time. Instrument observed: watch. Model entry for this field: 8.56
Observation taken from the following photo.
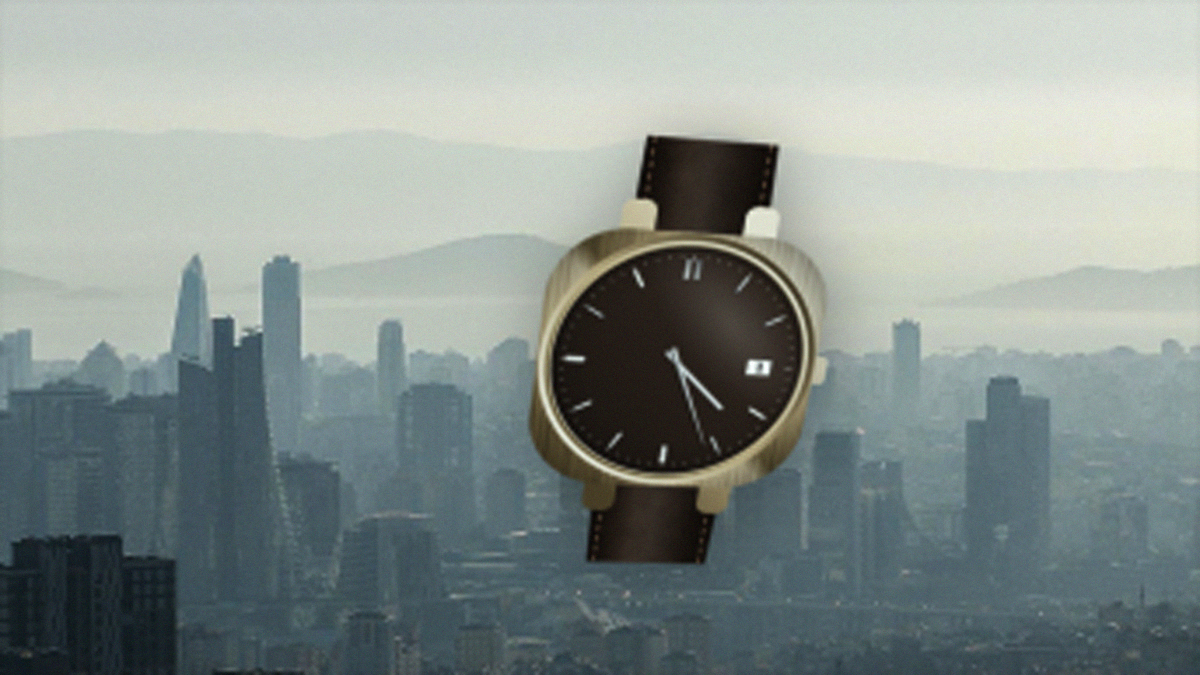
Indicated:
4.26
